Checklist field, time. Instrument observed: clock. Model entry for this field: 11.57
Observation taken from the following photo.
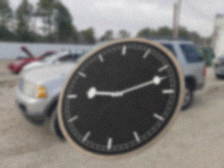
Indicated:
9.12
